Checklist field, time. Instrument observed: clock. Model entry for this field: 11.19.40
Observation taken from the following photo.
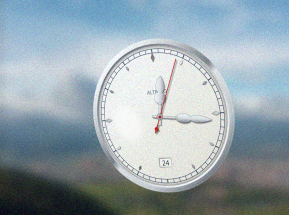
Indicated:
12.16.04
